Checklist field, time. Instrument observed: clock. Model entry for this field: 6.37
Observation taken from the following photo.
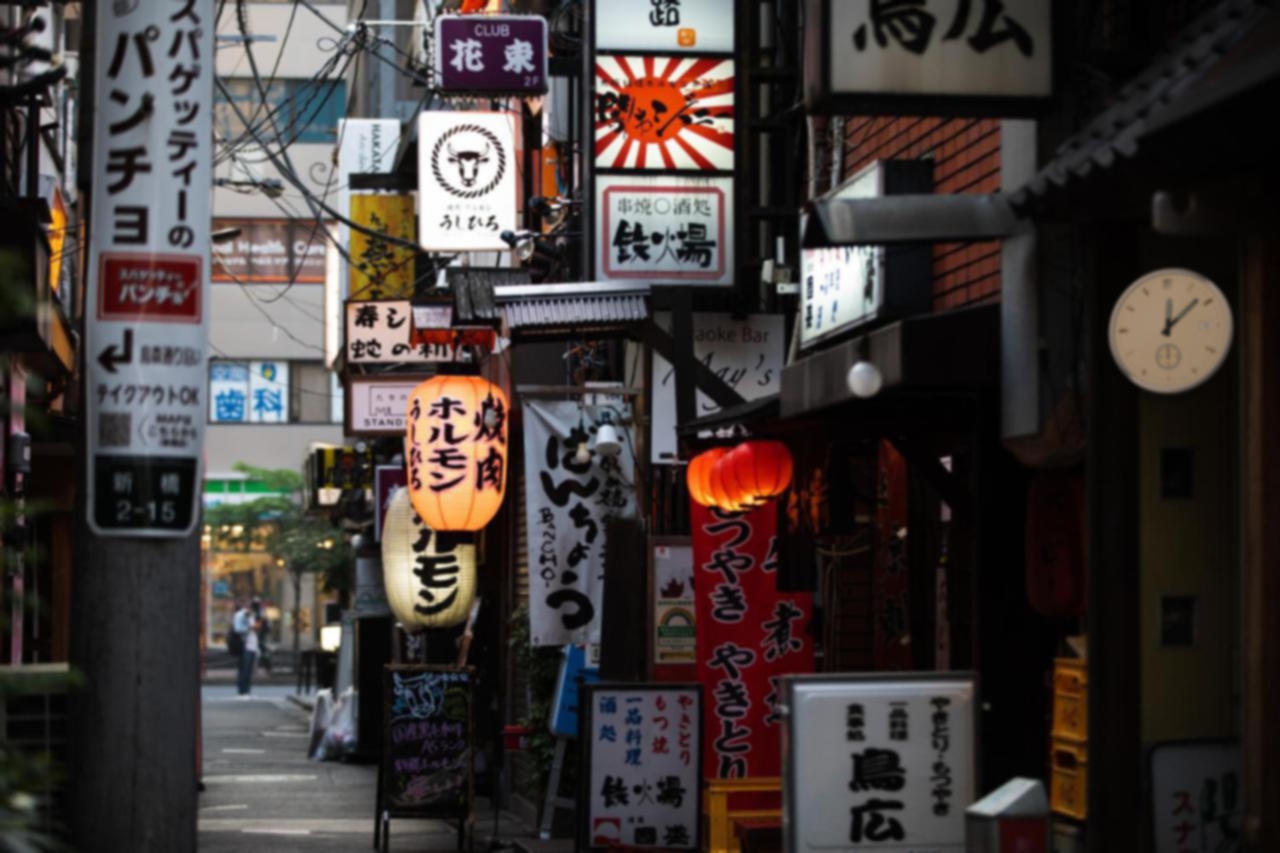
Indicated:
12.08
